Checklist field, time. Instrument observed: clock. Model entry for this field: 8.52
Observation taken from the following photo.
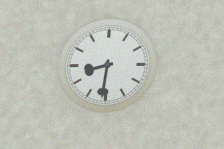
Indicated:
8.31
